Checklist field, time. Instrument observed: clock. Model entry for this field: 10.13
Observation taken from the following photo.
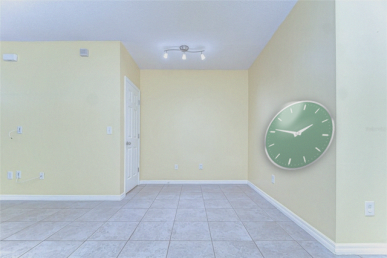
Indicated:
1.46
